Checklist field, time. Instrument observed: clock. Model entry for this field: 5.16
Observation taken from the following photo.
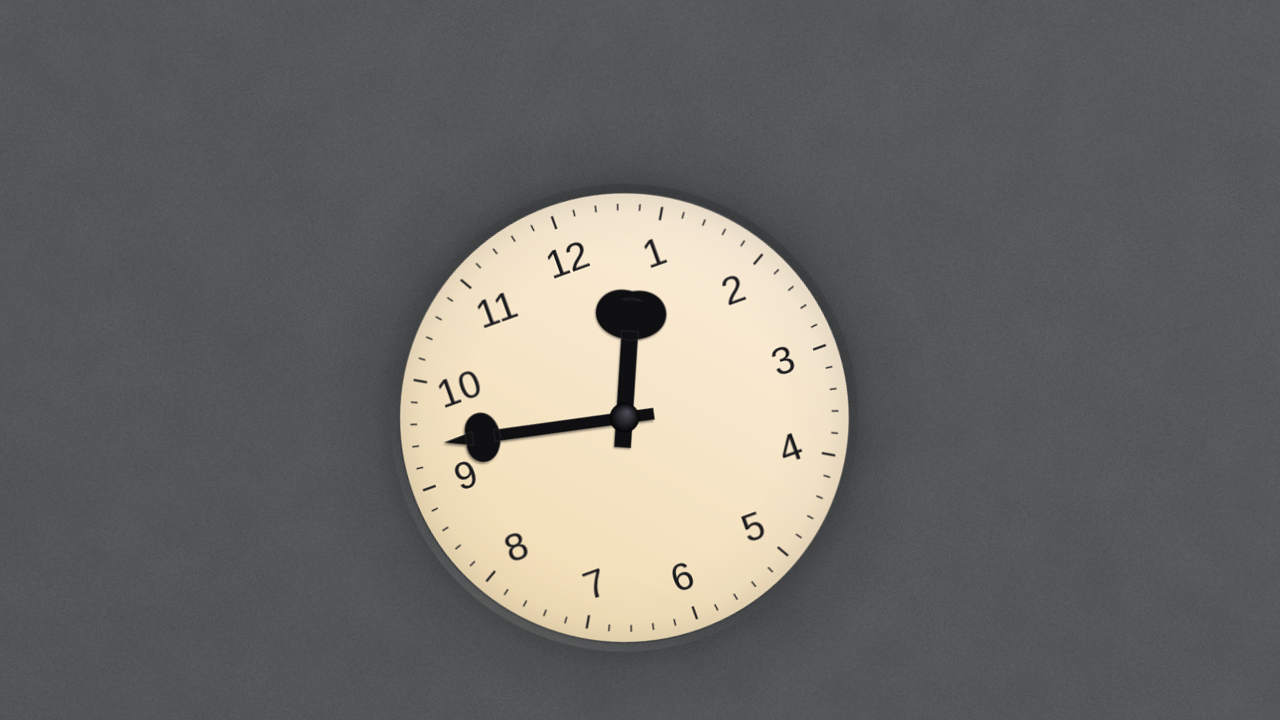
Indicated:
12.47
